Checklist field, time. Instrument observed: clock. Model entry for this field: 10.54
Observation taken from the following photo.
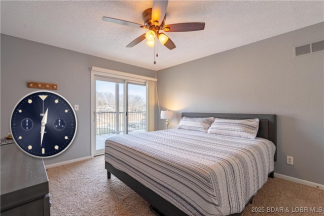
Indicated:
12.31
